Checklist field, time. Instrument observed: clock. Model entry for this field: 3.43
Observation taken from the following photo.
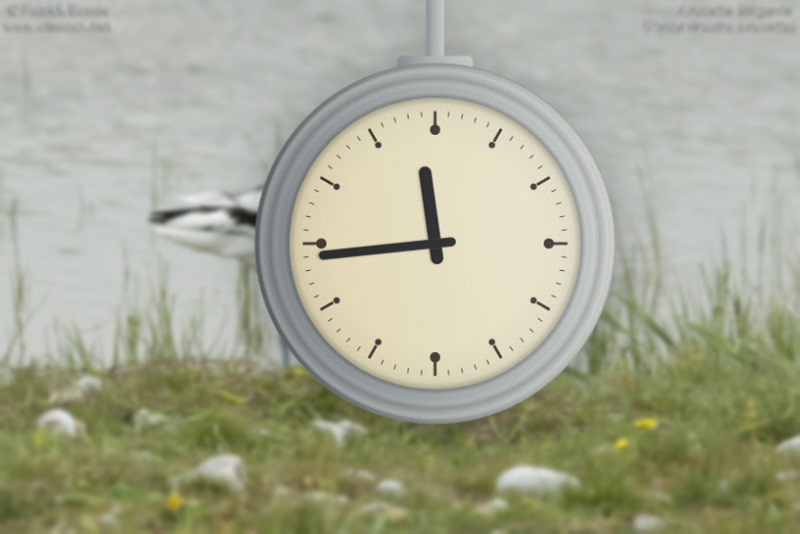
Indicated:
11.44
